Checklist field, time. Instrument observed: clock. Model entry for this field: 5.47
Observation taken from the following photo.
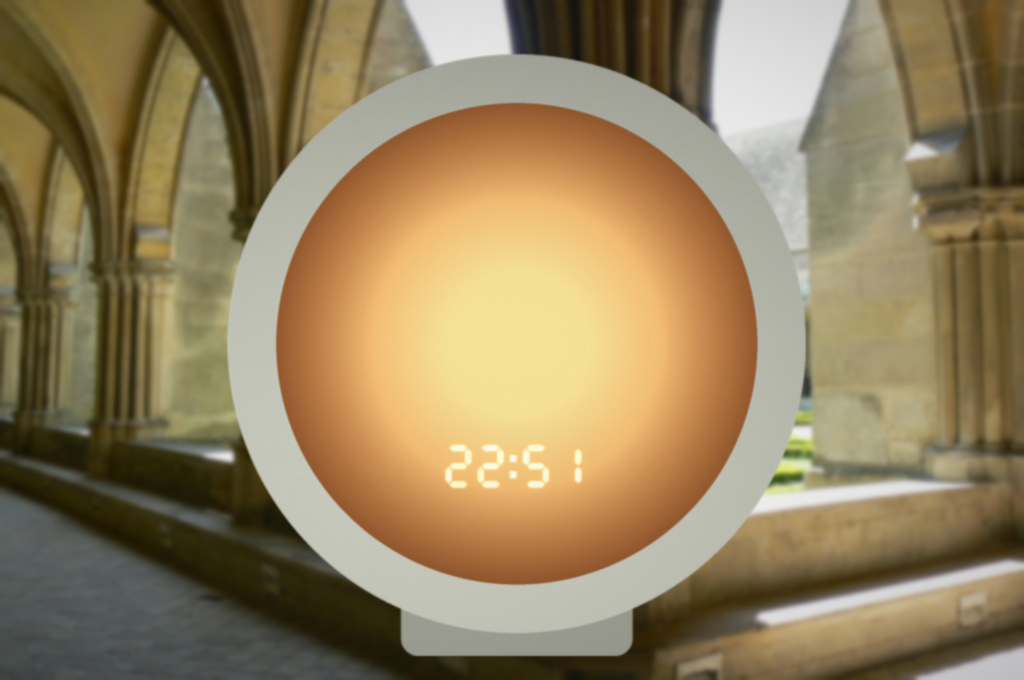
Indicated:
22.51
